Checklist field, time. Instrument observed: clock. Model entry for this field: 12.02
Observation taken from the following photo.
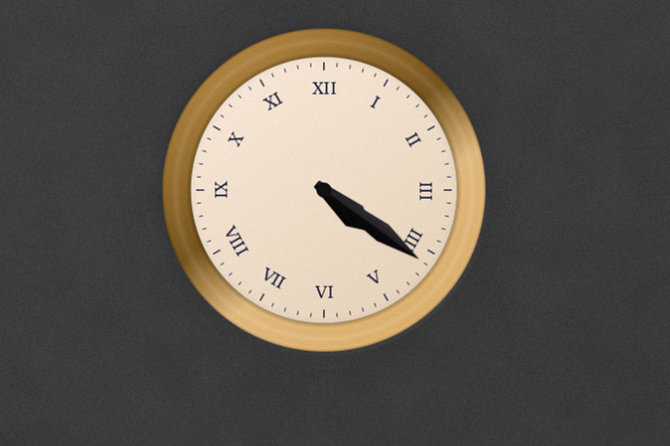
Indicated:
4.21
